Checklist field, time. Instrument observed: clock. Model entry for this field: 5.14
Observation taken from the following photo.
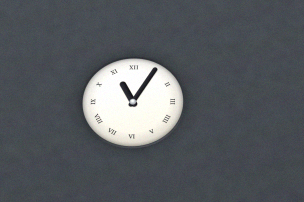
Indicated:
11.05
